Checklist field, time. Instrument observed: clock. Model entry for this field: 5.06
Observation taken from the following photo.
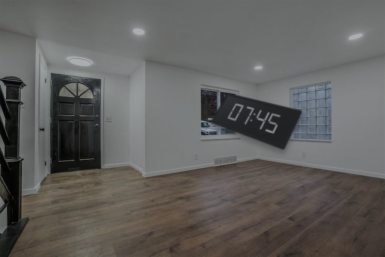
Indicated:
7.45
